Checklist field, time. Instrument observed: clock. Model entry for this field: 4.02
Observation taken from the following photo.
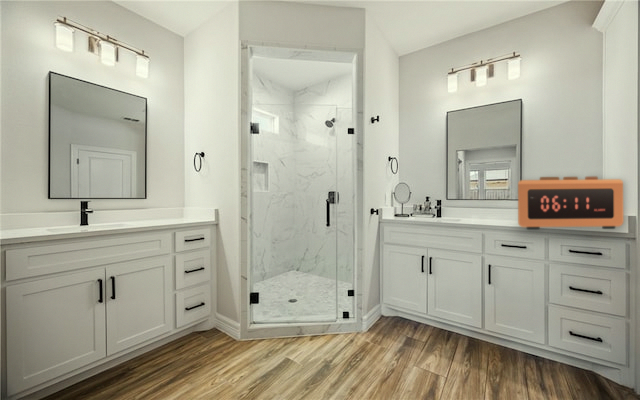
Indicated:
6.11
